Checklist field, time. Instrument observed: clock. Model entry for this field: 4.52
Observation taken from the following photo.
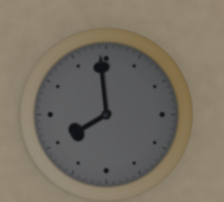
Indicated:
7.59
